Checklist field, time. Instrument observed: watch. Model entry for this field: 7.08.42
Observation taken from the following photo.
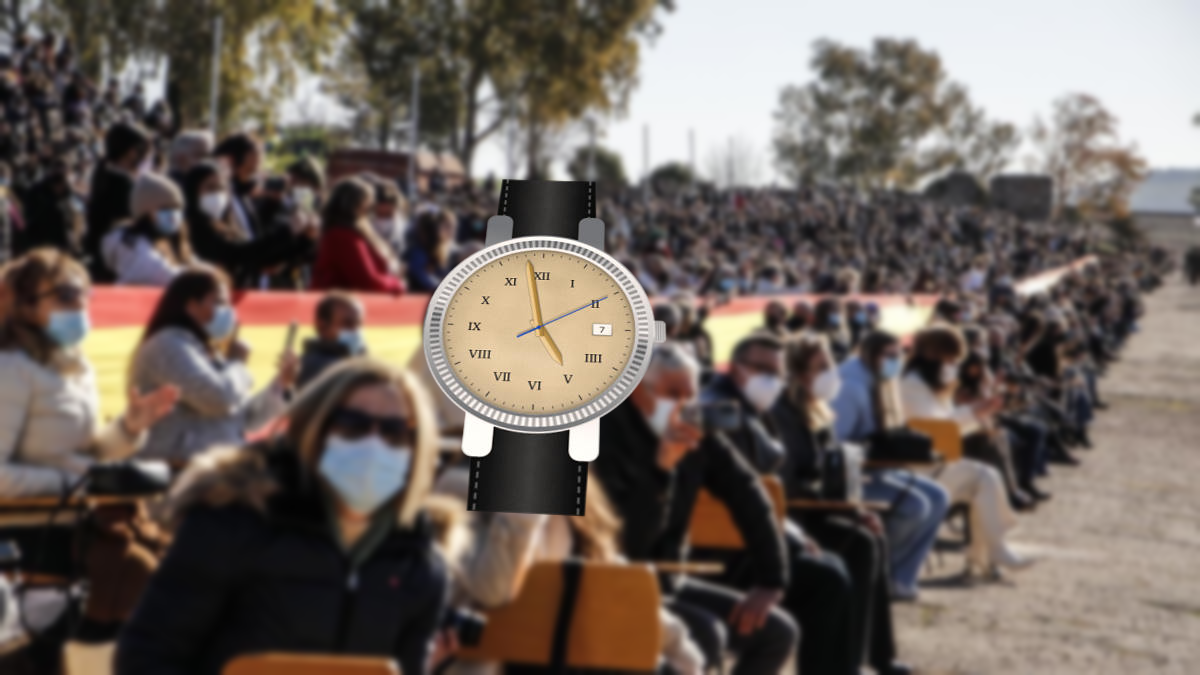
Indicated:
4.58.10
